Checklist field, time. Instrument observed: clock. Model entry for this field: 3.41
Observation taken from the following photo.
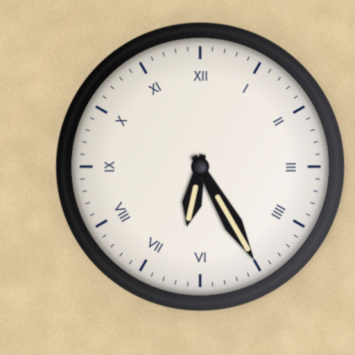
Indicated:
6.25
